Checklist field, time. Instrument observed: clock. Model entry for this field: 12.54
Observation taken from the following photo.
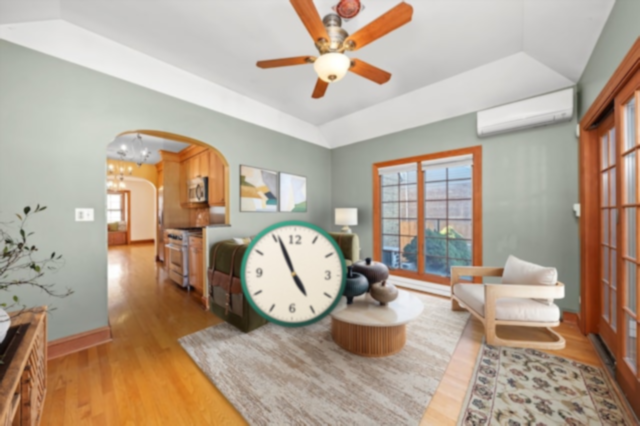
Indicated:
4.56
